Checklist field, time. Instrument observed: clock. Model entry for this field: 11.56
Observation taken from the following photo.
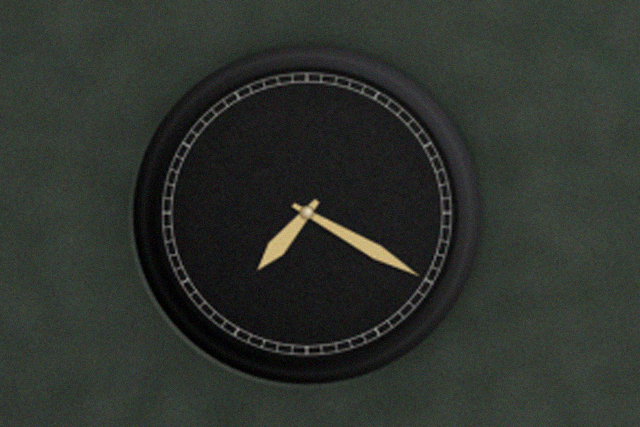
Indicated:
7.20
